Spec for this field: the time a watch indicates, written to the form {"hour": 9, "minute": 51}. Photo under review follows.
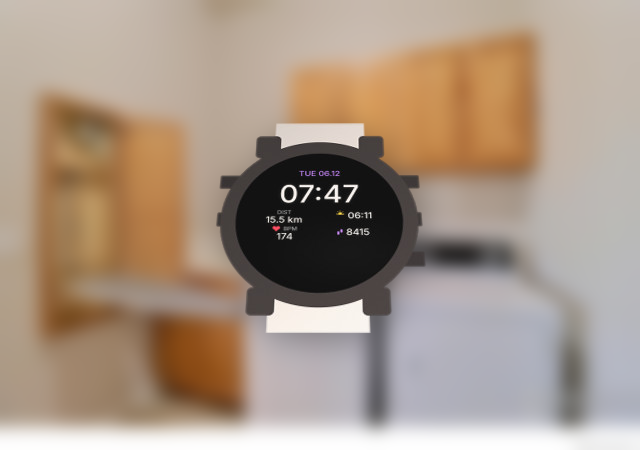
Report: {"hour": 7, "minute": 47}
